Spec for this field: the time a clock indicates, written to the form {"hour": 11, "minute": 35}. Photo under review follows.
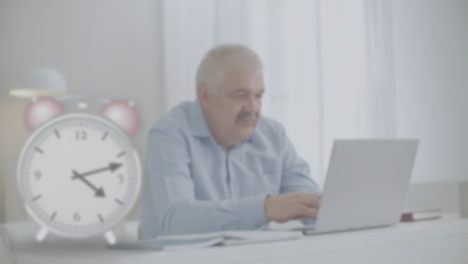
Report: {"hour": 4, "minute": 12}
